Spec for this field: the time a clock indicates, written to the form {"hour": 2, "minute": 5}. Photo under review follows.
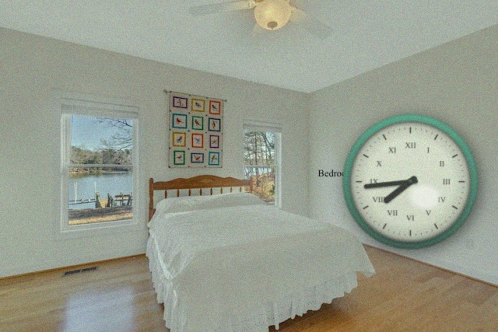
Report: {"hour": 7, "minute": 44}
